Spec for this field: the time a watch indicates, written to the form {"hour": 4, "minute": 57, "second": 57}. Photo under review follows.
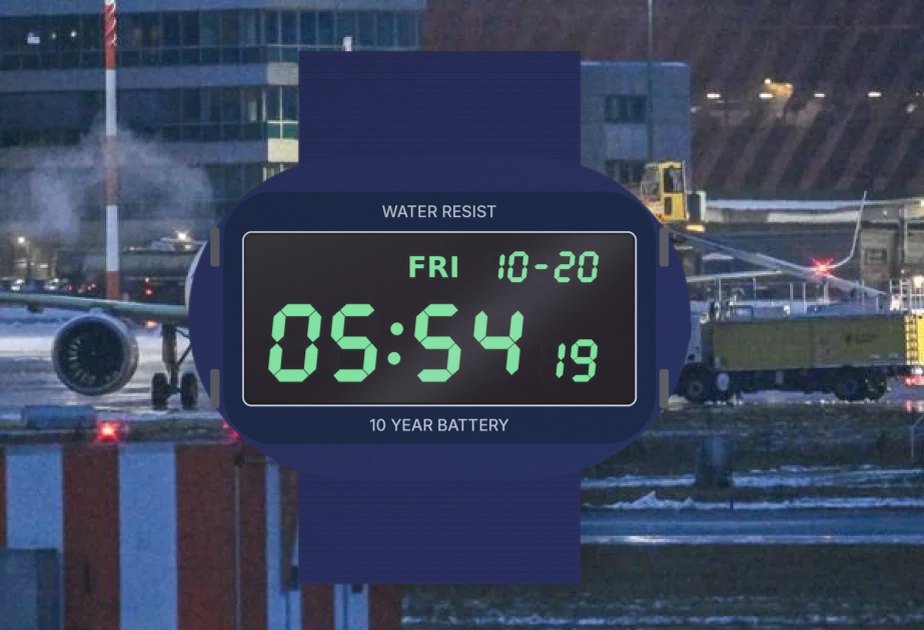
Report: {"hour": 5, "minute": 54, "second": 19}
